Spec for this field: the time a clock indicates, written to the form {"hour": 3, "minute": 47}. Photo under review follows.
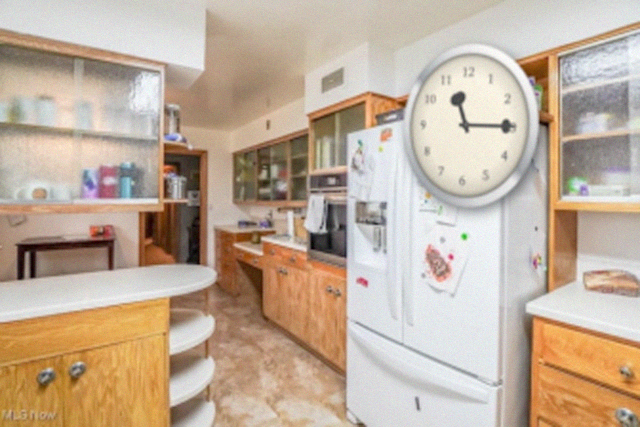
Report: {"hour": 11, "minute": 15}
